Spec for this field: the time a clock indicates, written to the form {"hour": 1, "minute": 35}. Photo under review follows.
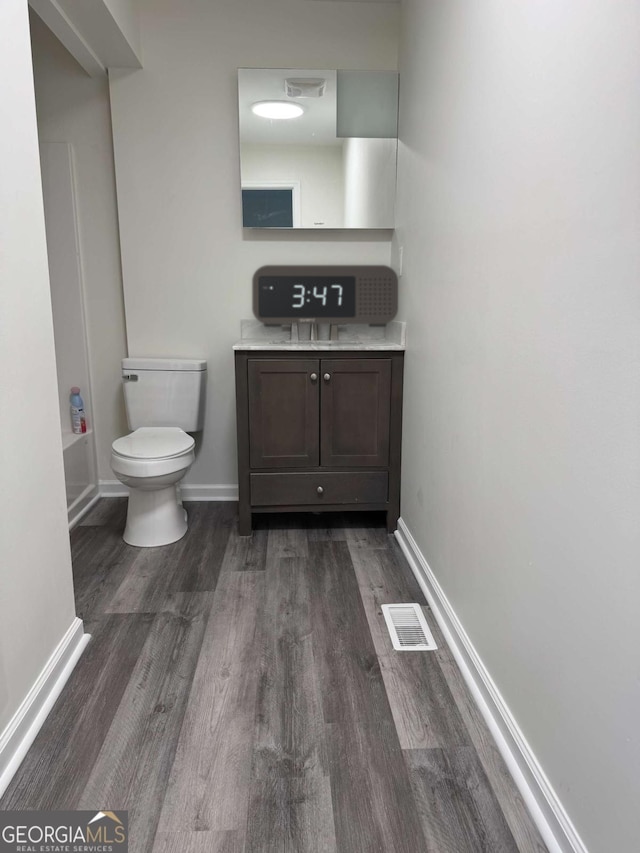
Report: {"hour": 3, "minute": 47}
